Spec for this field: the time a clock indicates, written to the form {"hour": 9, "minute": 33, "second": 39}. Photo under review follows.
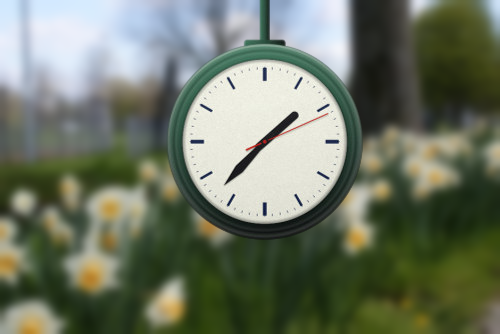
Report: {"hour": 1, "minute": 37, "second": 11}
